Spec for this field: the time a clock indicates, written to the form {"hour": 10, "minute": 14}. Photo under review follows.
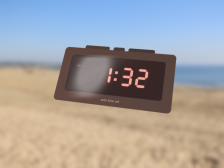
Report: {"hour": 1, "minute": 32}
